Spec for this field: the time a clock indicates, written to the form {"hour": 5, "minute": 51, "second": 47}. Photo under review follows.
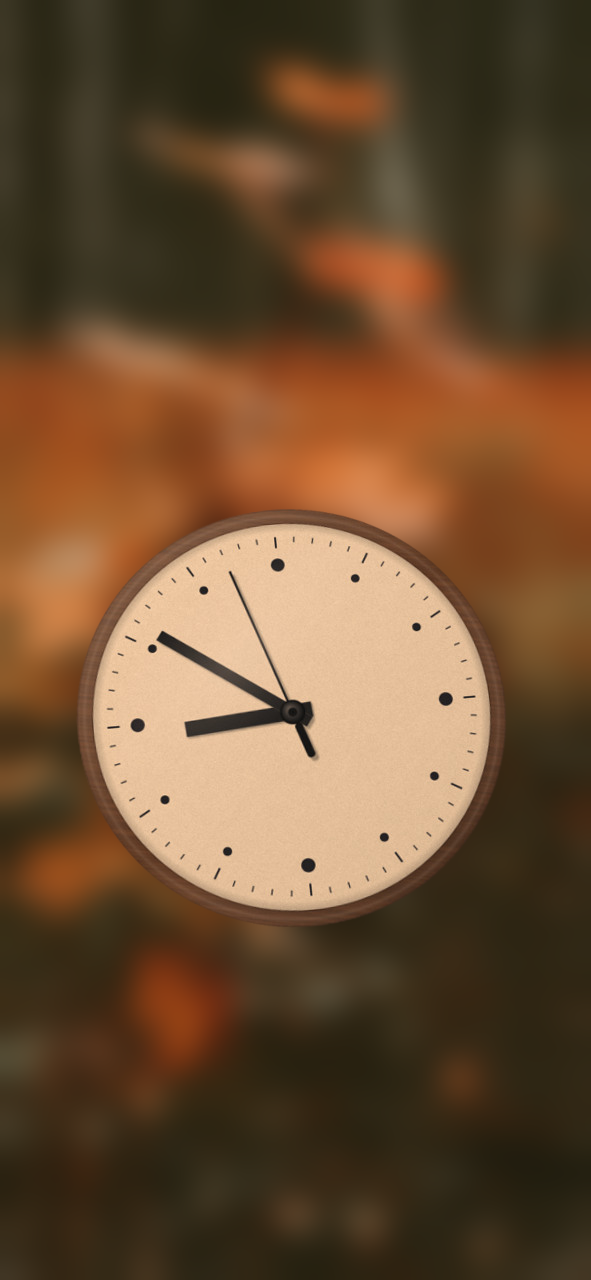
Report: {"hour": 8, "minute": 50, "second": 57}
